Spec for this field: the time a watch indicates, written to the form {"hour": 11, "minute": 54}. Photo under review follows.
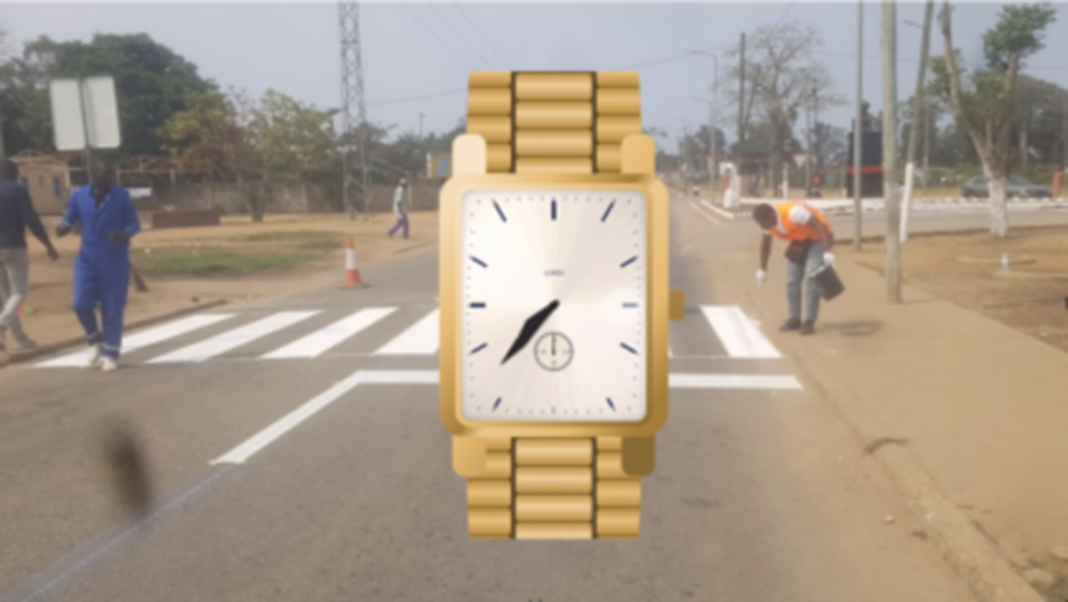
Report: {"hour": 7, "minute": 37}
